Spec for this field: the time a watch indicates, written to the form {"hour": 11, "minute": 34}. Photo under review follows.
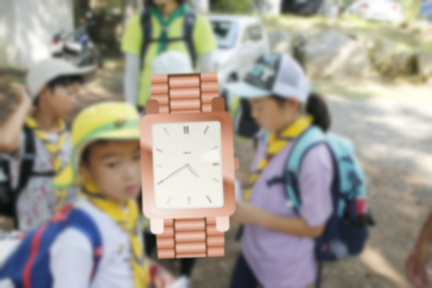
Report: {"hour": 4, "minute": 40}
